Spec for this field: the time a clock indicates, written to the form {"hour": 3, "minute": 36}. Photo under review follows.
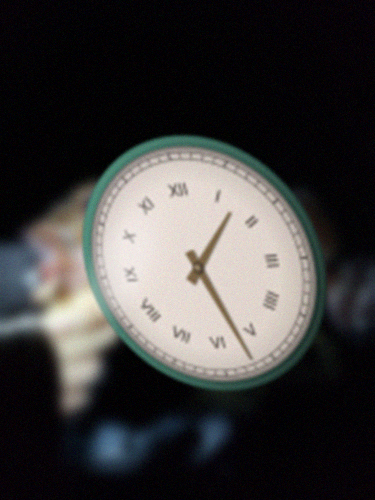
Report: {"hour": 1, "minute": 27}
